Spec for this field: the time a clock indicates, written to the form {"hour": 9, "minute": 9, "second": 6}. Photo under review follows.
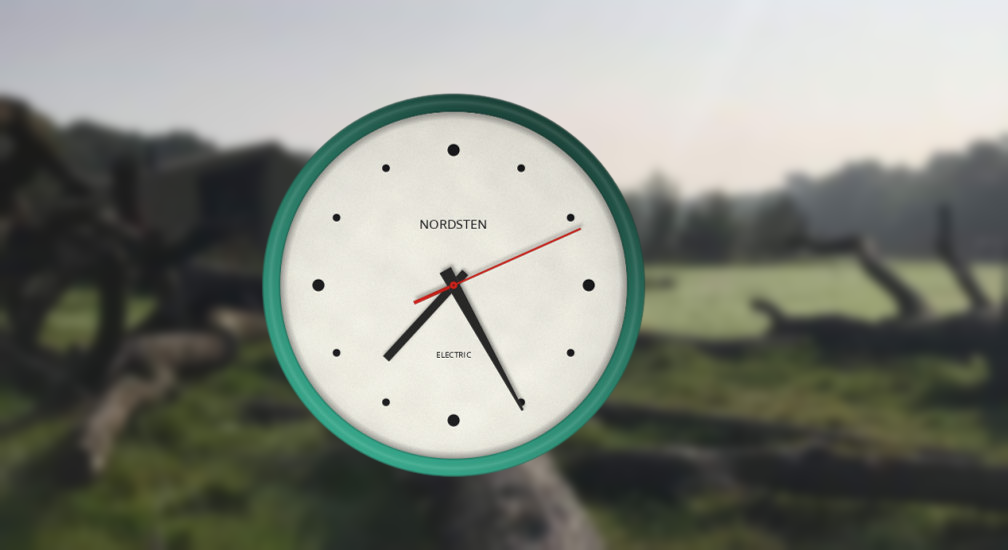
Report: {"hour": 7, "minute": 25, "second": 11}
